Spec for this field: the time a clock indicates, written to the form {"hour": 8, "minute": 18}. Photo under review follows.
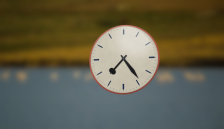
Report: {"hour": 7, "minute": 24}
